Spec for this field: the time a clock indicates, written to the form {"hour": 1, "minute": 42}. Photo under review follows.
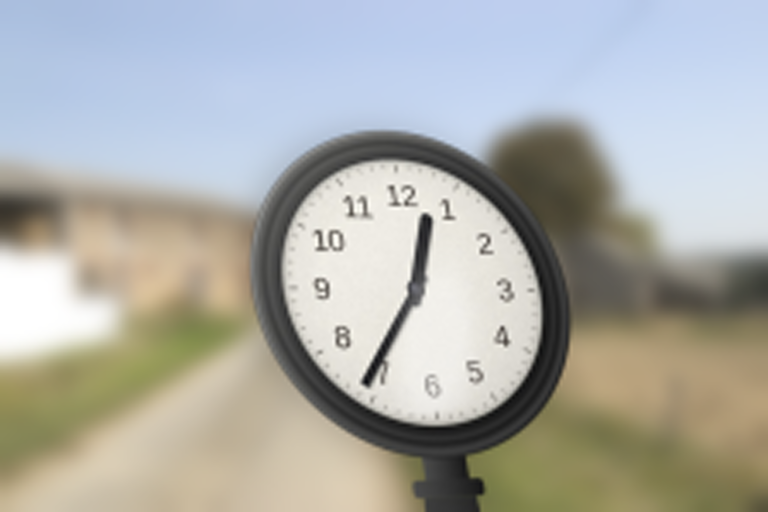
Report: {"hour": 12, "minute": 36}
